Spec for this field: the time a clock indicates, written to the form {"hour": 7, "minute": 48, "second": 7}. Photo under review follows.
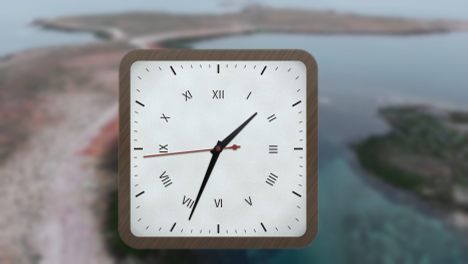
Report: {"hour": 1, "minute": 33, "second": 44}
